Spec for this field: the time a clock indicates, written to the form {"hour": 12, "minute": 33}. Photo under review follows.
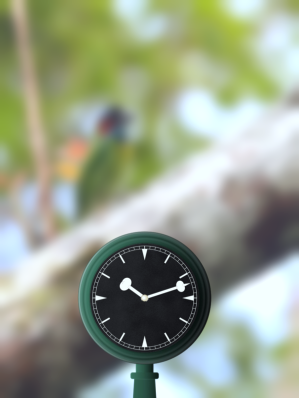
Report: {"hour": 10, "minute": 12}
